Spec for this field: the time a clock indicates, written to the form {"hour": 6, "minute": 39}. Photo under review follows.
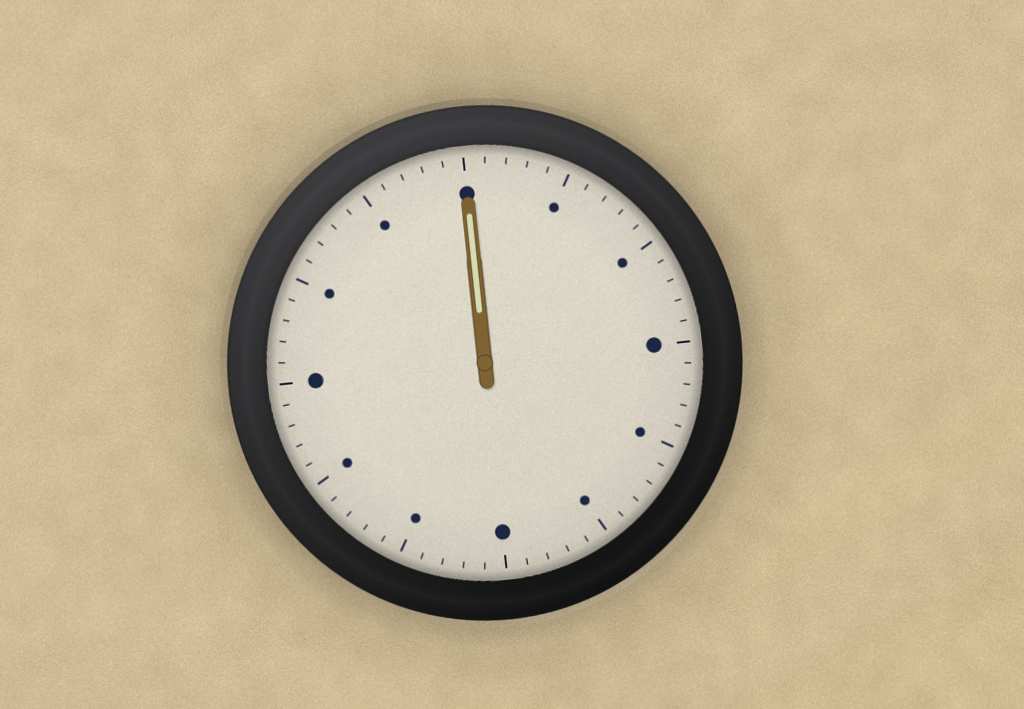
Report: {"hour": 12, "minute": 0}
